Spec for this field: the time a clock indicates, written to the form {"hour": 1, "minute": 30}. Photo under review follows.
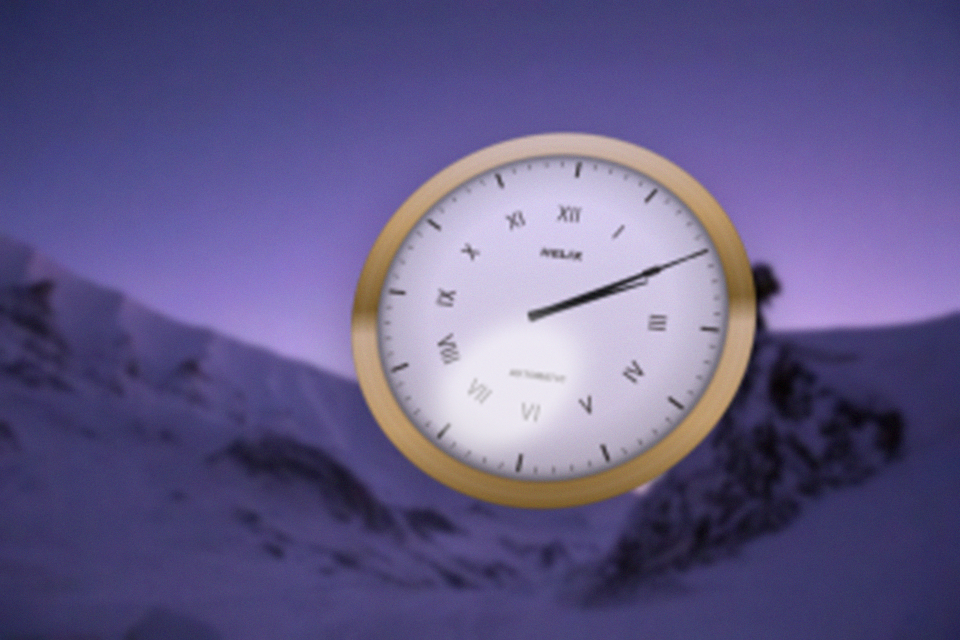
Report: {"hour": 2, "minute": 10}
